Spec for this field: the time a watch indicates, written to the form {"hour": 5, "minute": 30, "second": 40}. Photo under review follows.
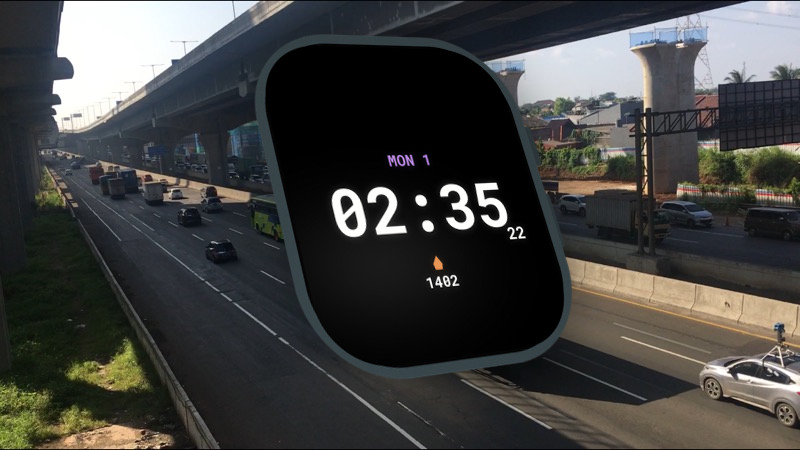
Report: {"hour": 2, "minute": 35, "second": 22}
